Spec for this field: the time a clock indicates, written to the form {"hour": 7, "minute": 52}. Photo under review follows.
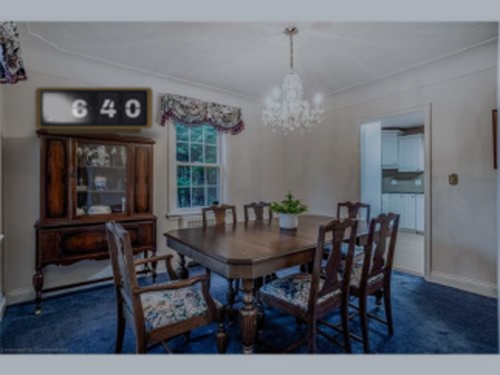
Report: {"hour": 6, "minute": 40}
